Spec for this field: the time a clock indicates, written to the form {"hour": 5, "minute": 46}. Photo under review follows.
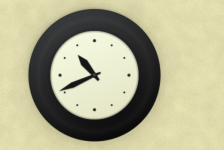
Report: {"hour": 10, "minute": 41}
